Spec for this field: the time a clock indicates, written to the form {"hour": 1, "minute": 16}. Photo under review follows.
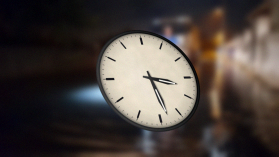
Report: {"hour": 3, "minute": 28}
